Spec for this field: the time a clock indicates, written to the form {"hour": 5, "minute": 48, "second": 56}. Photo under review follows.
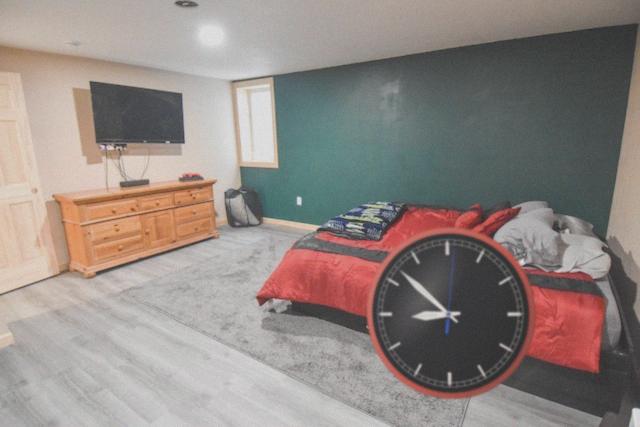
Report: {"hour": 8, "minute": 52, "second": 1}
